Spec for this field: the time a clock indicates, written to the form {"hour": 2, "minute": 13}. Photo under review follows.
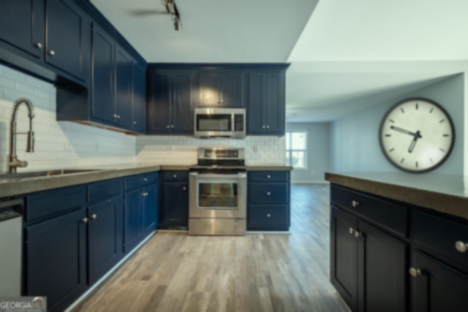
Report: {"hour": 6, "minute": 48}
